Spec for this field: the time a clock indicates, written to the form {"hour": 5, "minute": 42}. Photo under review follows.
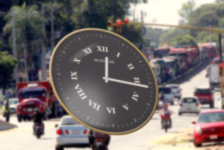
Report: {"hour": 12, "minute": 16}
